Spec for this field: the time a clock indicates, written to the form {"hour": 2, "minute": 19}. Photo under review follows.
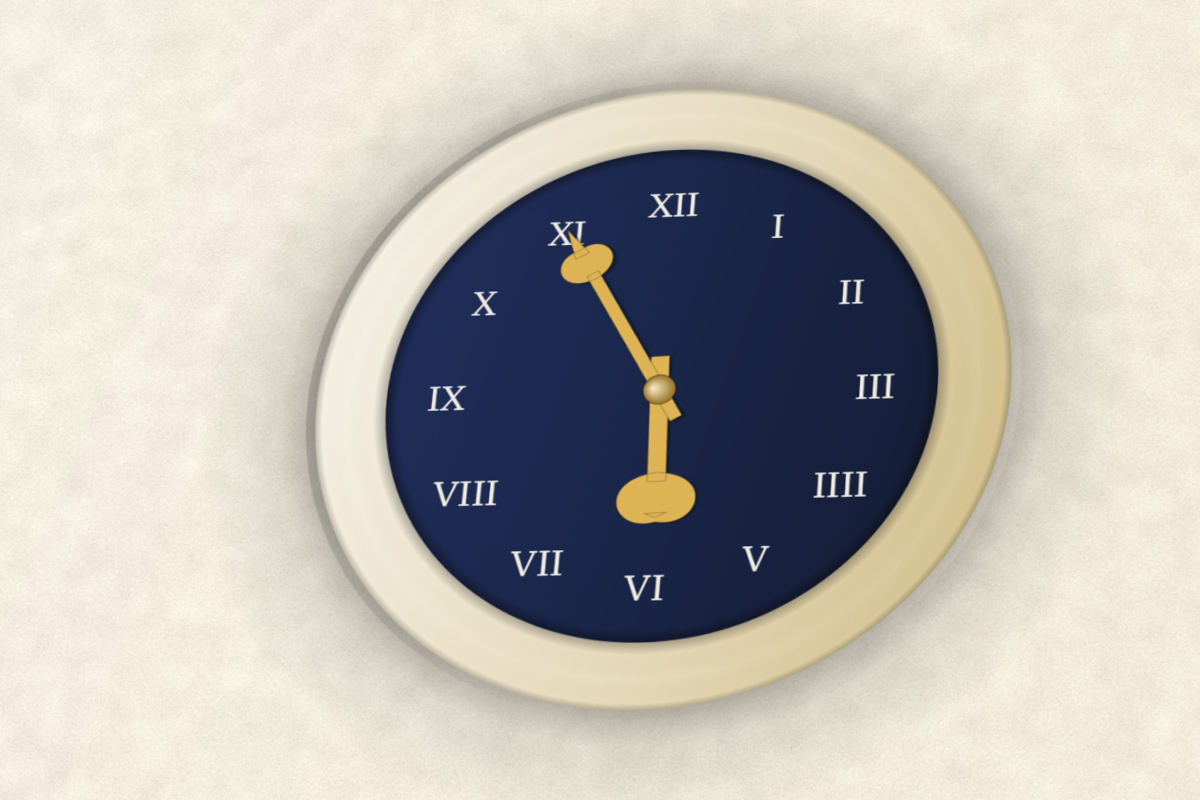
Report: {"hour": 5, "minute": 55}
